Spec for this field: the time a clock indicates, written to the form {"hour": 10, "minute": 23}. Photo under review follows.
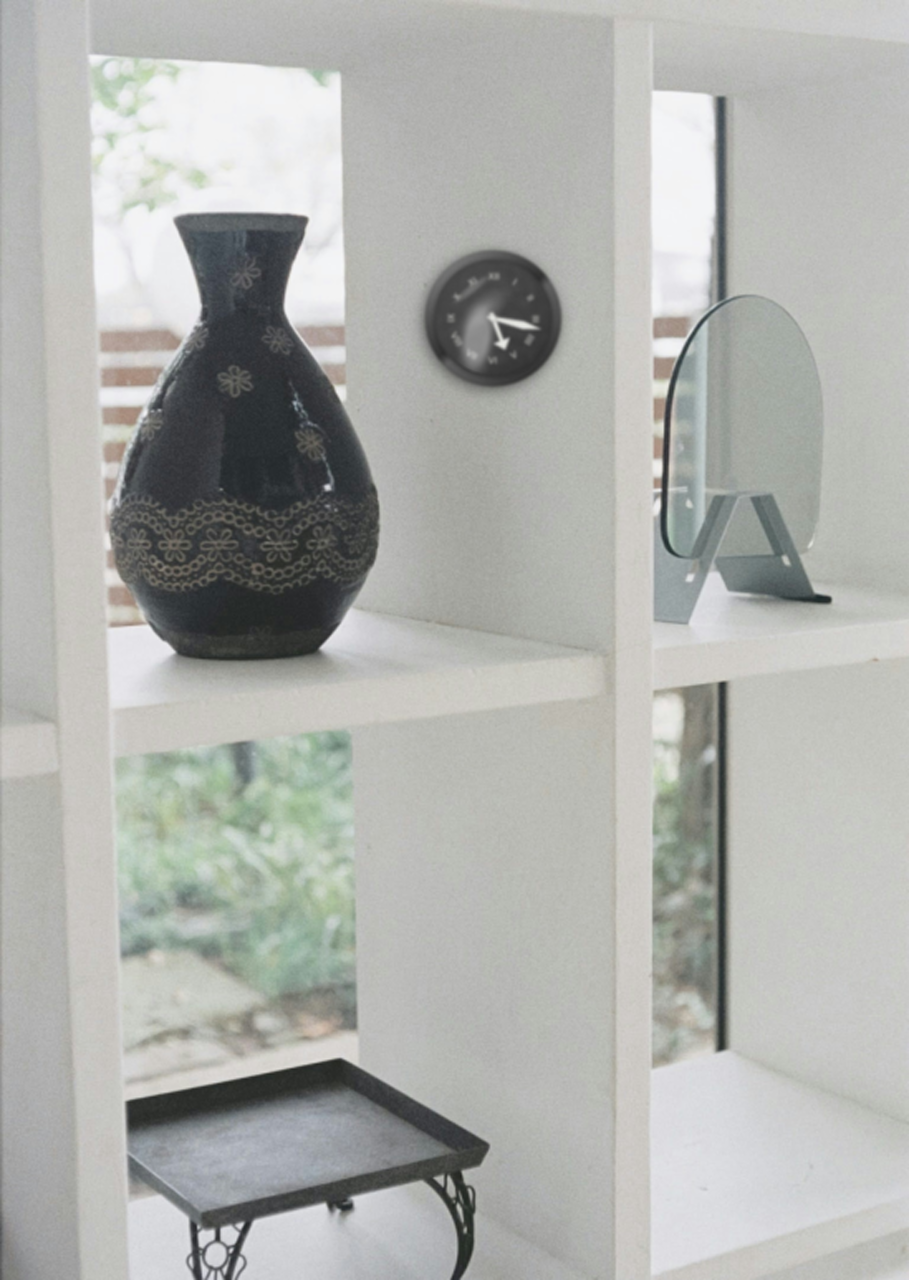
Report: {"hour": 5, "minute": 17}
